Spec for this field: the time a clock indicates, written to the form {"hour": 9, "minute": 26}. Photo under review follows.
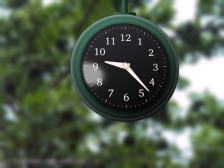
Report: {"hour": 9, "minute": 23}
